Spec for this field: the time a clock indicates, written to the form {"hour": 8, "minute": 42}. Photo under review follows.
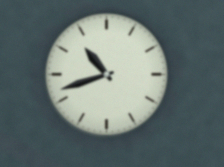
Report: {"hour": 10, "minute": 42}
